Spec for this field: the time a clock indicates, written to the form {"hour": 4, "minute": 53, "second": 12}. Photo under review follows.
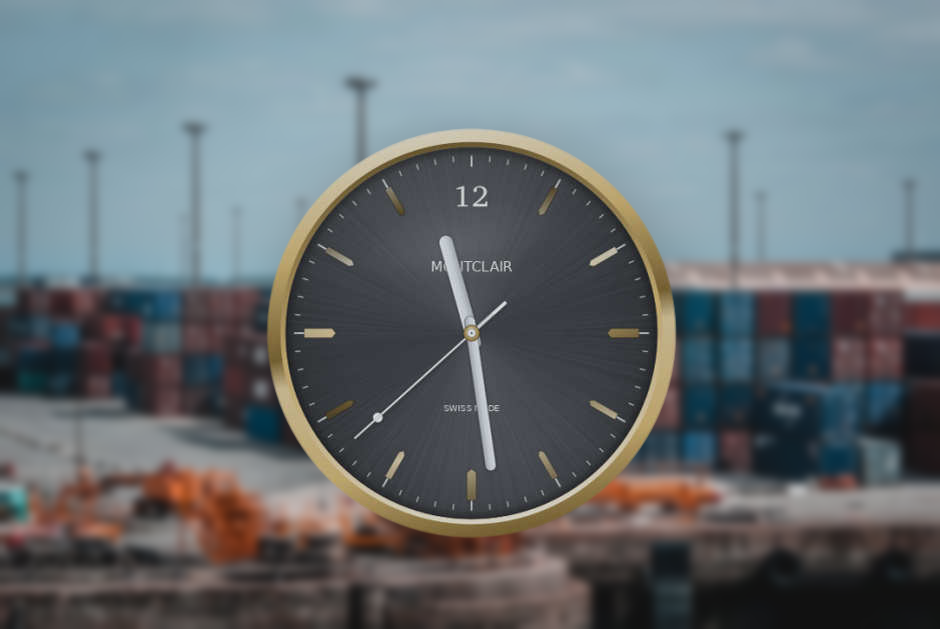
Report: {"hour": 11, "minute": 28, "second": 38}
